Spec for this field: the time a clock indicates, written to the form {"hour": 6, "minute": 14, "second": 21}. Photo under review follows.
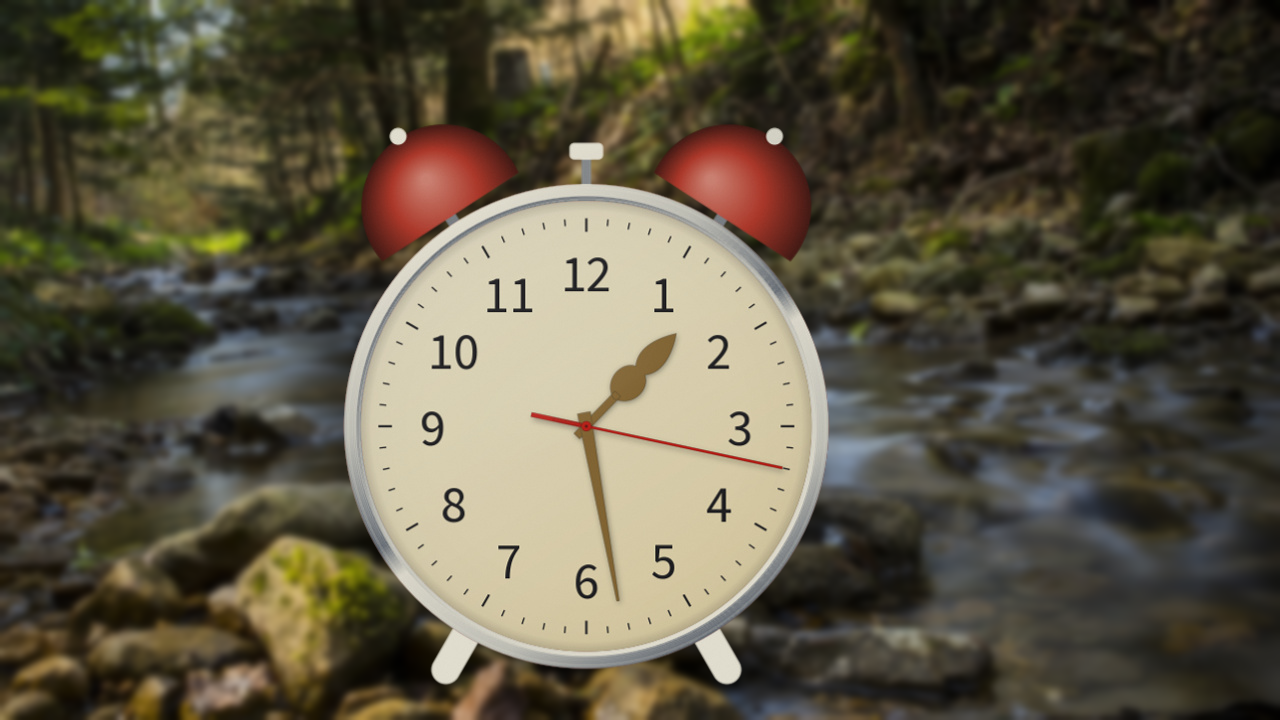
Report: {"hour": 1, "minute": 28, "second": 17}
